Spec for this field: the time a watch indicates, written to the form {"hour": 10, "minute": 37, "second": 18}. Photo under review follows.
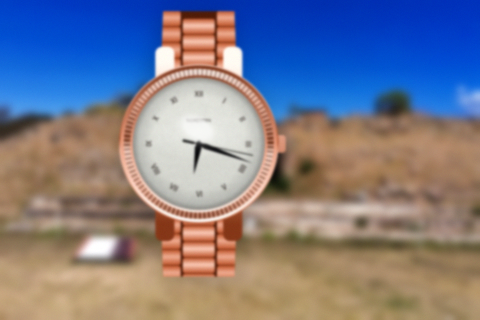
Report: {"hour": 6, "minute": 18, "second": 17}
